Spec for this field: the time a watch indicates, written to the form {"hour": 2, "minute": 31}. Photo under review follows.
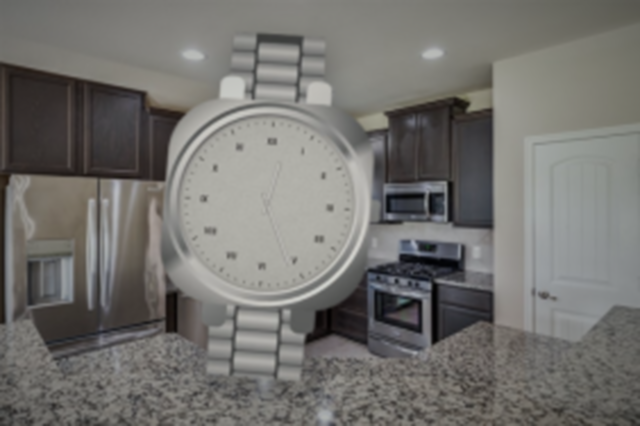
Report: {"hour": 12, "minute": 26}
